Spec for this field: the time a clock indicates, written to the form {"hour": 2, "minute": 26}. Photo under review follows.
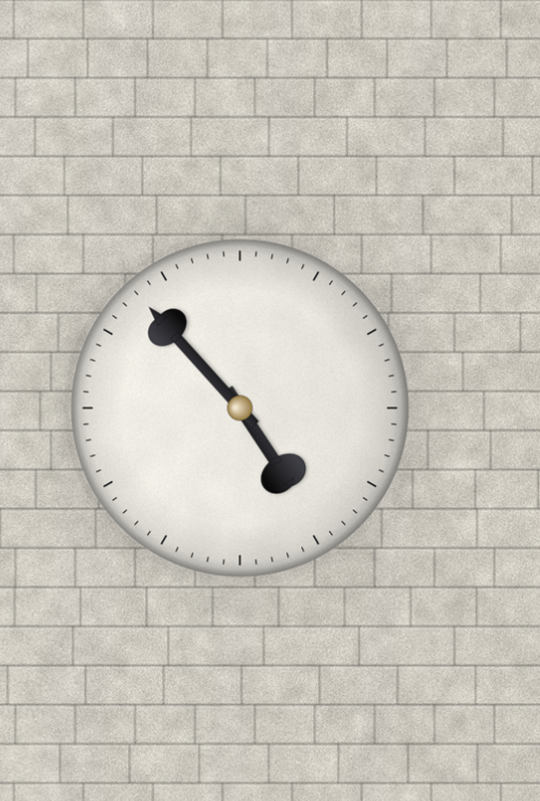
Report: {"hour": 4, "minute": 53}
